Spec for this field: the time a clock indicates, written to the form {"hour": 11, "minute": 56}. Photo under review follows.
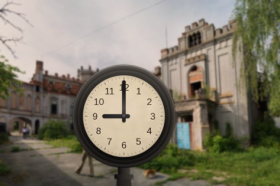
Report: {"hour": 9, "minute": 0}
